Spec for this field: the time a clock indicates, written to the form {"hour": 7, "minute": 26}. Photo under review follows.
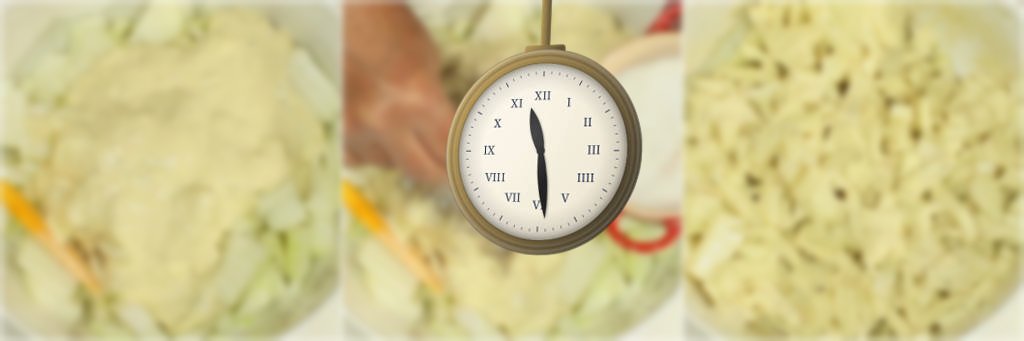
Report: {"hour": 11, "minute": 29}
